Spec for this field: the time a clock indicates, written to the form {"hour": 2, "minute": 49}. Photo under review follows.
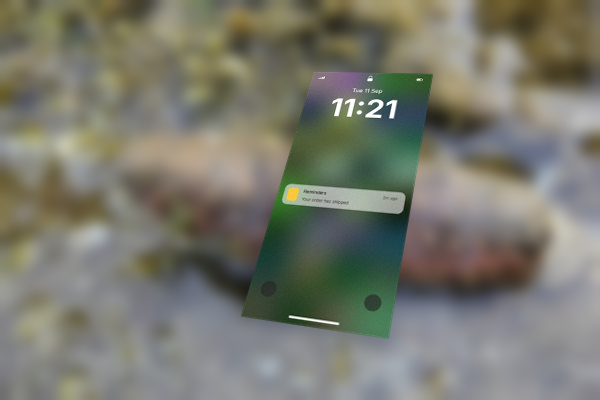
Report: {"hour": 11, "minute": 21}
